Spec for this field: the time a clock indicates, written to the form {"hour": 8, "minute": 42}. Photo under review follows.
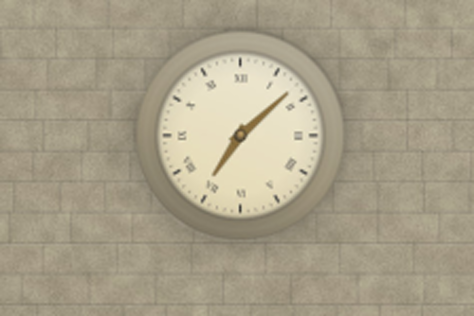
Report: {"hour": 7, "minute": 8}
